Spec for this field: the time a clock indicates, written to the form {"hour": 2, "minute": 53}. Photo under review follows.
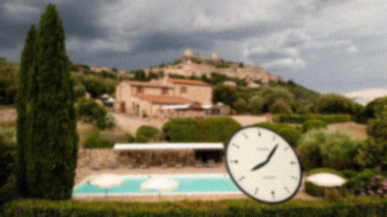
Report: {"hour": 8, "minute": 7}
